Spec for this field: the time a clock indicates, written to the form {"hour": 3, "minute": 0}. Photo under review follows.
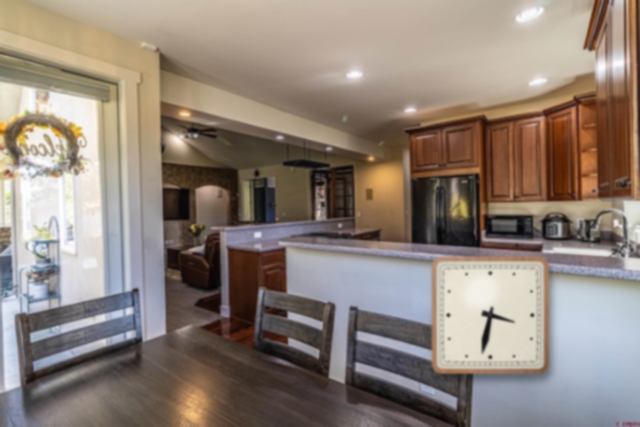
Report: {"hour": 3, "minute": 32}
